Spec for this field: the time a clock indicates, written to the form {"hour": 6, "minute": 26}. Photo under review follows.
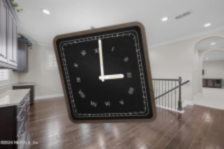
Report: {"hour": 3, "minute": 1}
